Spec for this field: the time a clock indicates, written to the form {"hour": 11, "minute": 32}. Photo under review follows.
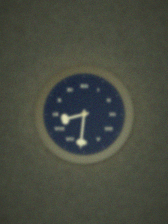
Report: {"hour": 8, "minute": 31}
